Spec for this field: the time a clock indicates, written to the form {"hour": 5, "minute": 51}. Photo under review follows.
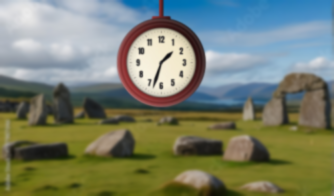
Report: {"hour": 1, "minute": 33}
